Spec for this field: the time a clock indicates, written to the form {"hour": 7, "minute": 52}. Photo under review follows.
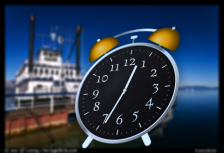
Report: {"hour": 12, "minute": 34}
